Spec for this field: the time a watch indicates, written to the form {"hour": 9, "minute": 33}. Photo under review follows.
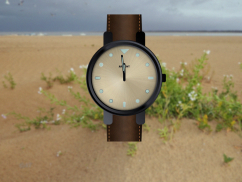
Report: {"hour": 11, "minute": 59}
